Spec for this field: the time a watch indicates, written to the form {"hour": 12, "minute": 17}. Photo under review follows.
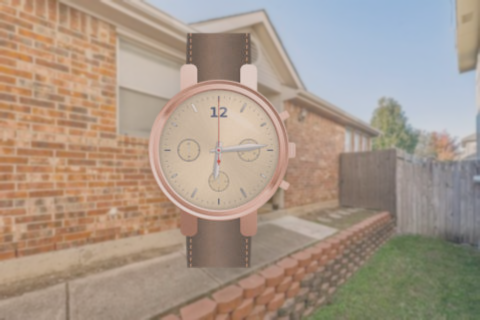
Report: {"hour": 6, "minute": 14}
